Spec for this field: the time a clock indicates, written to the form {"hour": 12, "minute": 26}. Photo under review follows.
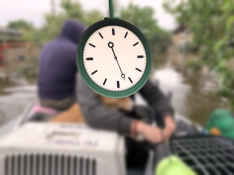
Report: {"hour": 11, "minute": 27}
